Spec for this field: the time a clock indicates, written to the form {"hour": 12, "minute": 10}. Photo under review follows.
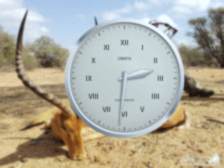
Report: {"hour": 2, "minute": 31}
